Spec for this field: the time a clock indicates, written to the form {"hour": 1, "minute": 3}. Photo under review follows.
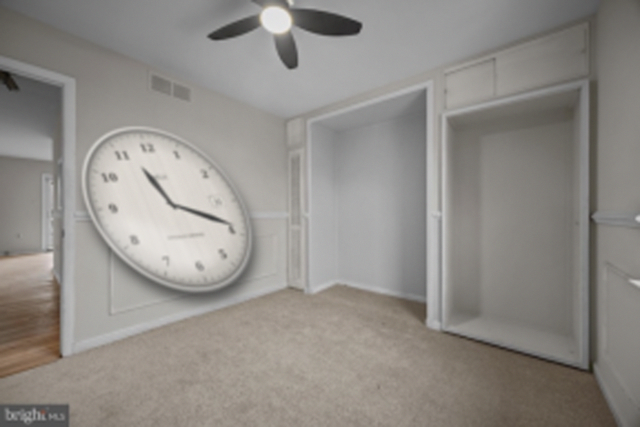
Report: {"hour": 11, "minute": 19}
